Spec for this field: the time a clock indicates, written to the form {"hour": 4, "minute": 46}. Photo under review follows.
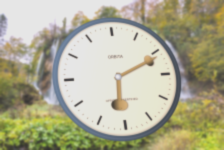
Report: {"hour": 6, "minute": 11}
